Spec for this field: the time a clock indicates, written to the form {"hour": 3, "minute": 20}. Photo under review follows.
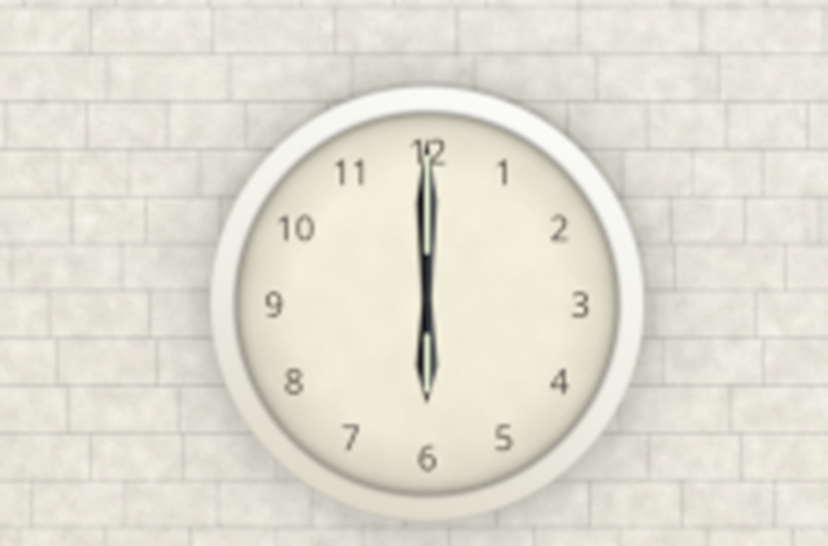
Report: {"hour": 6, "minute": 0}
